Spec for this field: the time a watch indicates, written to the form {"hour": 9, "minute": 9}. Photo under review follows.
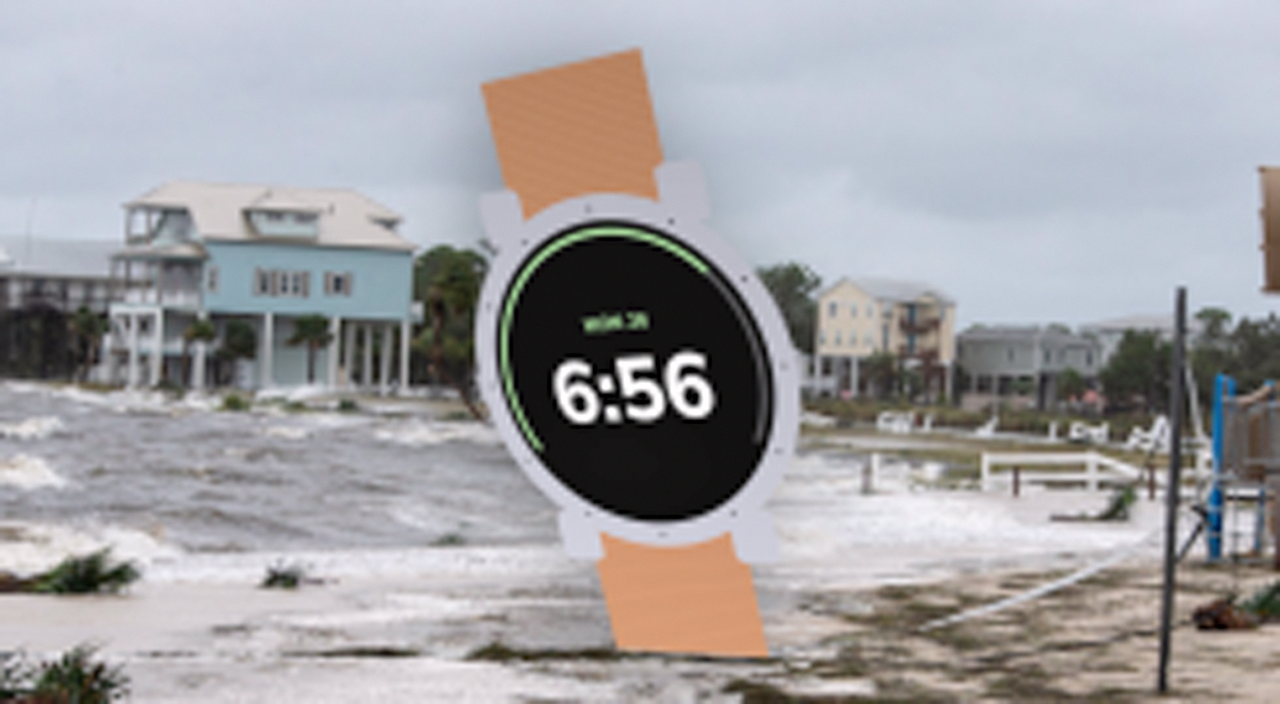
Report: {"hour": 6, "minute": 56}
